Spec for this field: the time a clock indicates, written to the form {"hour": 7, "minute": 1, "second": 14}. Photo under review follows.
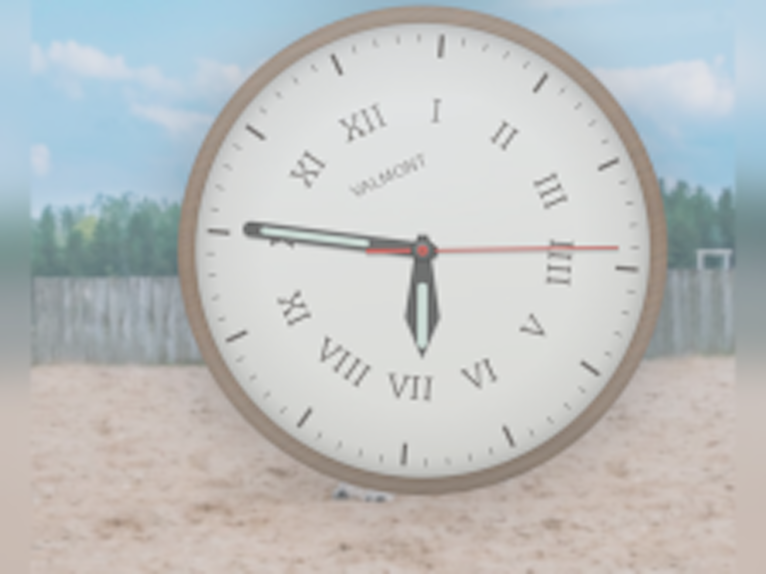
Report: {"hour": 6, "minute": 50, "second": 19}
